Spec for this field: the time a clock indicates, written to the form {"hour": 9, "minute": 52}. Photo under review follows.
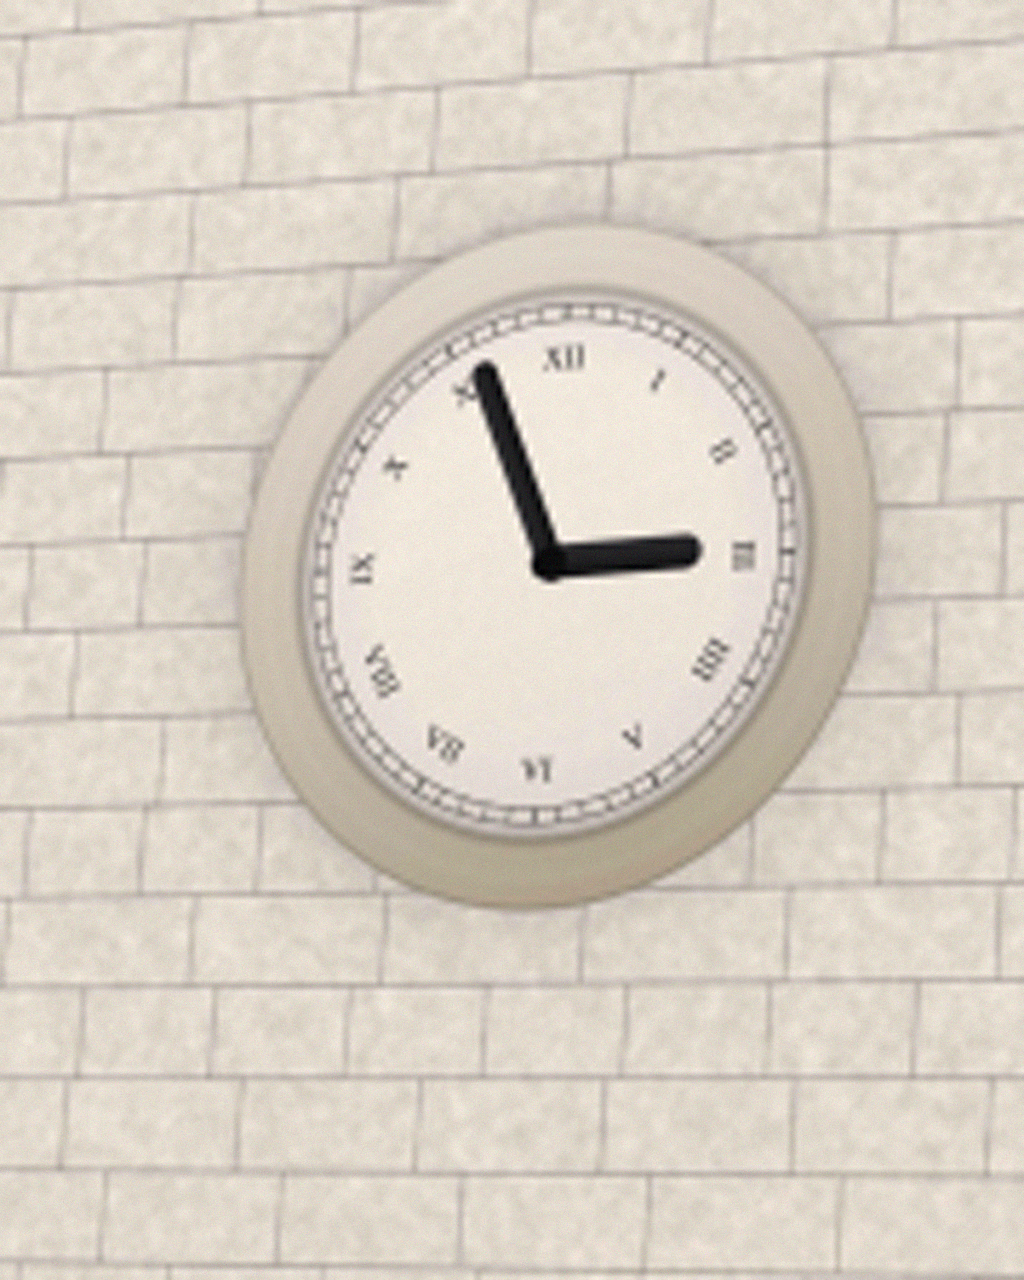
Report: {"hour": 2, "minute": 56}
